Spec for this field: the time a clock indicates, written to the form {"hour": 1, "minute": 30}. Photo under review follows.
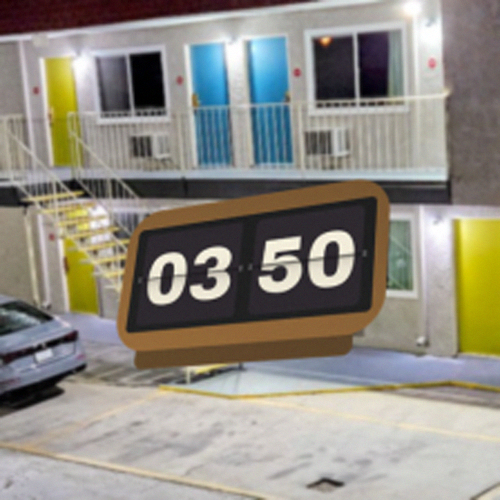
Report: {"hour": 3, "minute": 50}
